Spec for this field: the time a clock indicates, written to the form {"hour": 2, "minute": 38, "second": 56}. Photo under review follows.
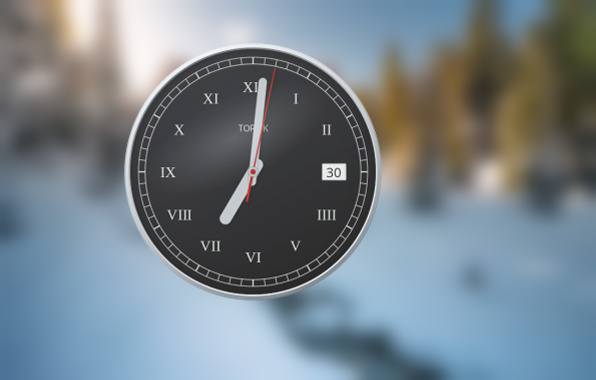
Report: {"hour": 7, "minute": 1, "second": 2}
